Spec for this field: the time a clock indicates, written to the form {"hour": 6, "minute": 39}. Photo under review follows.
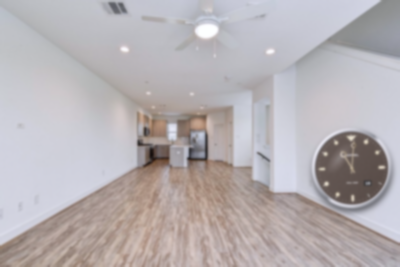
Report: {"hour": 11, "minute": 1}
